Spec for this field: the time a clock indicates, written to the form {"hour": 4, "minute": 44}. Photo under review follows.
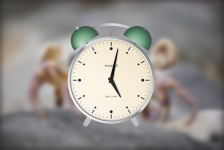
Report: {"hour": 5, "minute": 2}
